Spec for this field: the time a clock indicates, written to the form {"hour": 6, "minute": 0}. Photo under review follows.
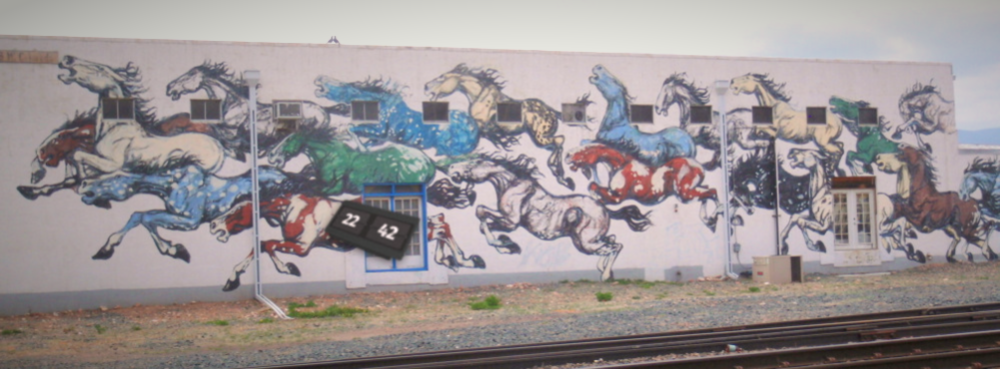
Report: {"hour": 22, "minute": 42}
